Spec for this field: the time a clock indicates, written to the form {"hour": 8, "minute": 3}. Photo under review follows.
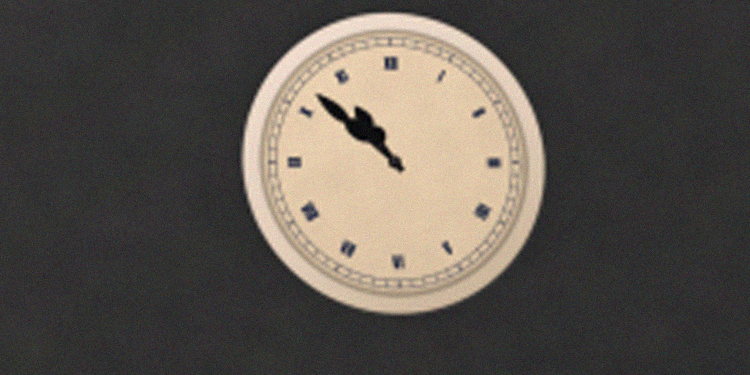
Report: {"hour": 10, "minute": 52}
